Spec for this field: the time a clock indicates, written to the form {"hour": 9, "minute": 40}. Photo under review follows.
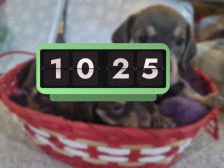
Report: {"hour": 10, "minute": 25}
